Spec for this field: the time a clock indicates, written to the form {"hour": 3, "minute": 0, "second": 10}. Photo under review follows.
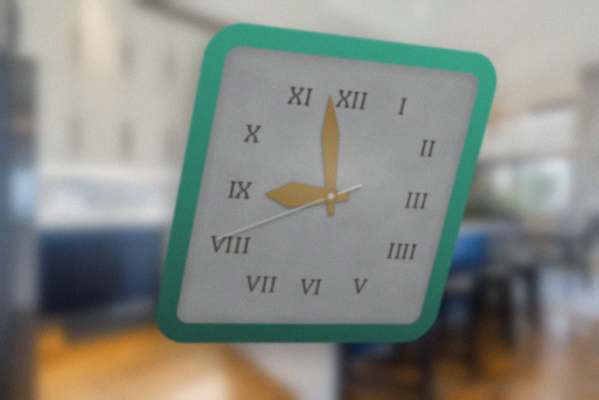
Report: {"hour": 8, "minute": 57, "second": 41}
